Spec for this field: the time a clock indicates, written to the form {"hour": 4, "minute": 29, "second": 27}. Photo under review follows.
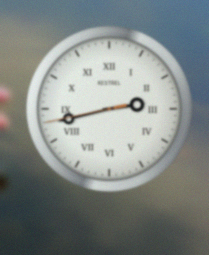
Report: {"hour": 2, "minute": 42, "second": 43}
